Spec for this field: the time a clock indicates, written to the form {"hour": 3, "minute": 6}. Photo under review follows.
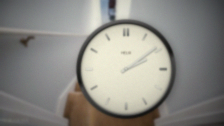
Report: {"hour": 2, "minute": 9}
